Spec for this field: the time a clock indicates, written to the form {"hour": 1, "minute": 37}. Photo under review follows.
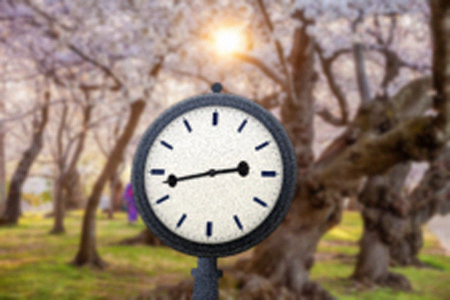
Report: {"hour": 2, "minute": 43}
